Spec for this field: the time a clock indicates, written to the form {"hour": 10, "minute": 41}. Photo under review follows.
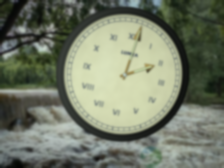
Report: {"hour": 2, "minute": 1}
